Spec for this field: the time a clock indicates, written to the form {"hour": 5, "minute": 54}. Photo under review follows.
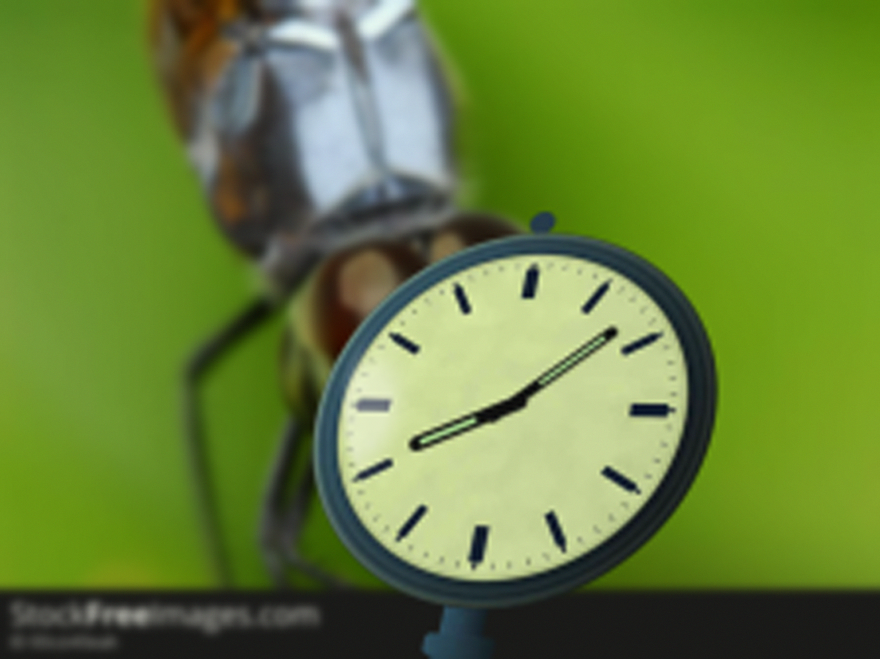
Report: {"hour": 8, "minute": 8}
